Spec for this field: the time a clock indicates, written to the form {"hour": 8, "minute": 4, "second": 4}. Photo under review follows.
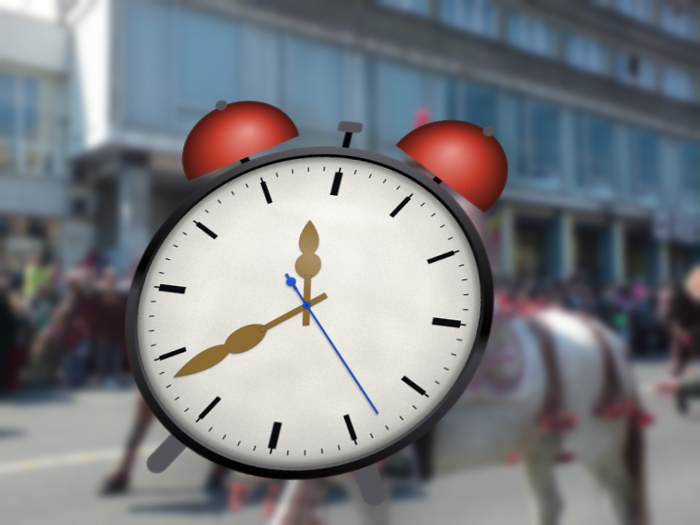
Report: {"hour": 11, "minute": 38, "second": 23}
